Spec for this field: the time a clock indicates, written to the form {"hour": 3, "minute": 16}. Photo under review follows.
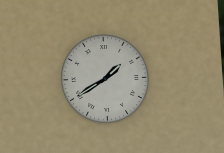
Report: {"hour": 1, "minute": 40}
